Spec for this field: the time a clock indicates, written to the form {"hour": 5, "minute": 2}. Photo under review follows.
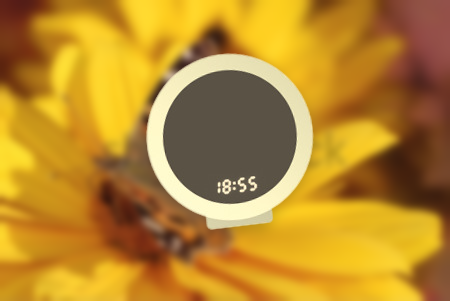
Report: {"hour": 18, "minute": 55}
